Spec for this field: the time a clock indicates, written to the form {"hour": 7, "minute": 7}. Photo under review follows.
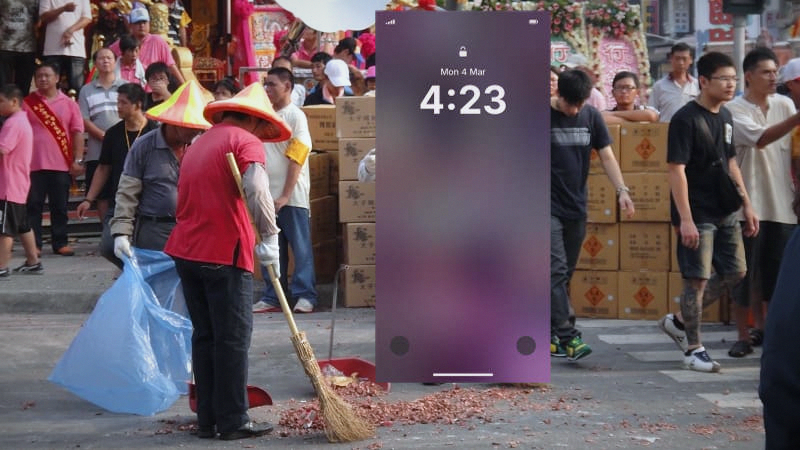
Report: {"hour": 4, "minute": 23}
